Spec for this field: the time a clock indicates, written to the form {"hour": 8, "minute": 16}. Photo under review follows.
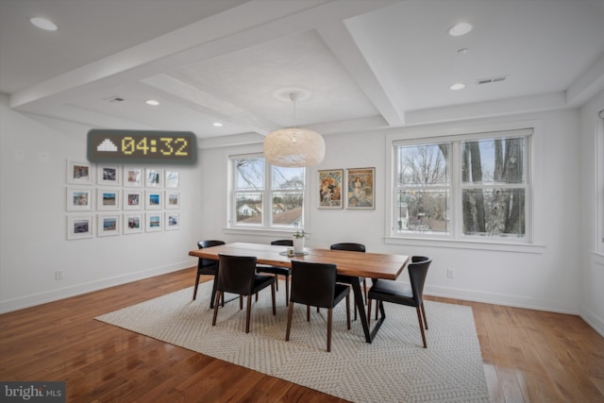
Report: {"hour": 4, "minute": 32}
